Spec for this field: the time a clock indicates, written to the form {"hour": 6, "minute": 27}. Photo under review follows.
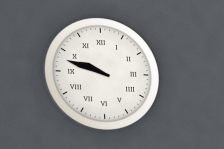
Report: {"hour": 9, "minute": 48}
